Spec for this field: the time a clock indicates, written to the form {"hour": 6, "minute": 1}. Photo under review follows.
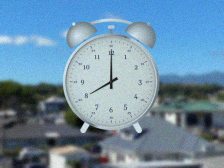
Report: {"hour": 8, "minute": 0}
